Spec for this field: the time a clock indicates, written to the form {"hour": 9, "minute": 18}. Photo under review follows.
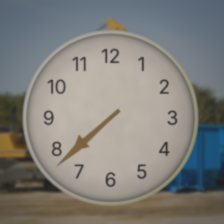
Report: {"hour": 7, "minute": 38}
